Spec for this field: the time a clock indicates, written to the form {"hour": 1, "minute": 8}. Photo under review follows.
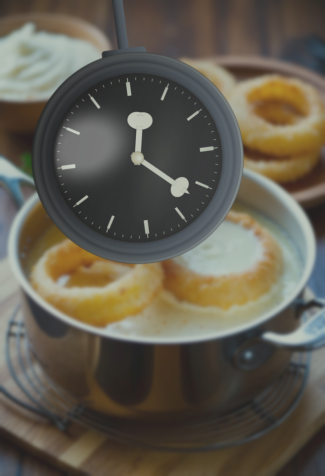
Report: {"hour": 12, "minute": 22}
